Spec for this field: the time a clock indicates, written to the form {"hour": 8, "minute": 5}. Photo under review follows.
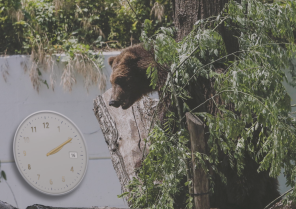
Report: {"hour": 2, "minute": 10}
